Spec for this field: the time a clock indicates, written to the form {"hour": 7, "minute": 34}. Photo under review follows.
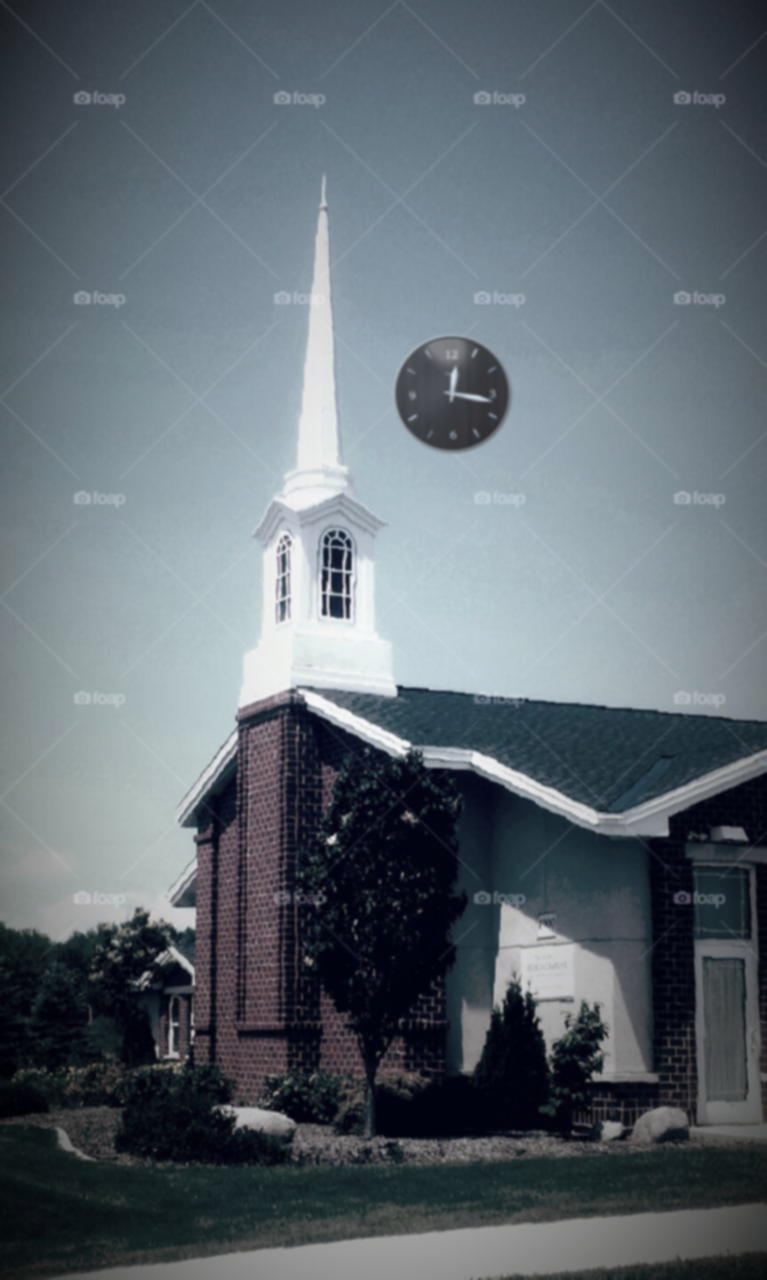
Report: {"hour": 12, "minute": 17}
